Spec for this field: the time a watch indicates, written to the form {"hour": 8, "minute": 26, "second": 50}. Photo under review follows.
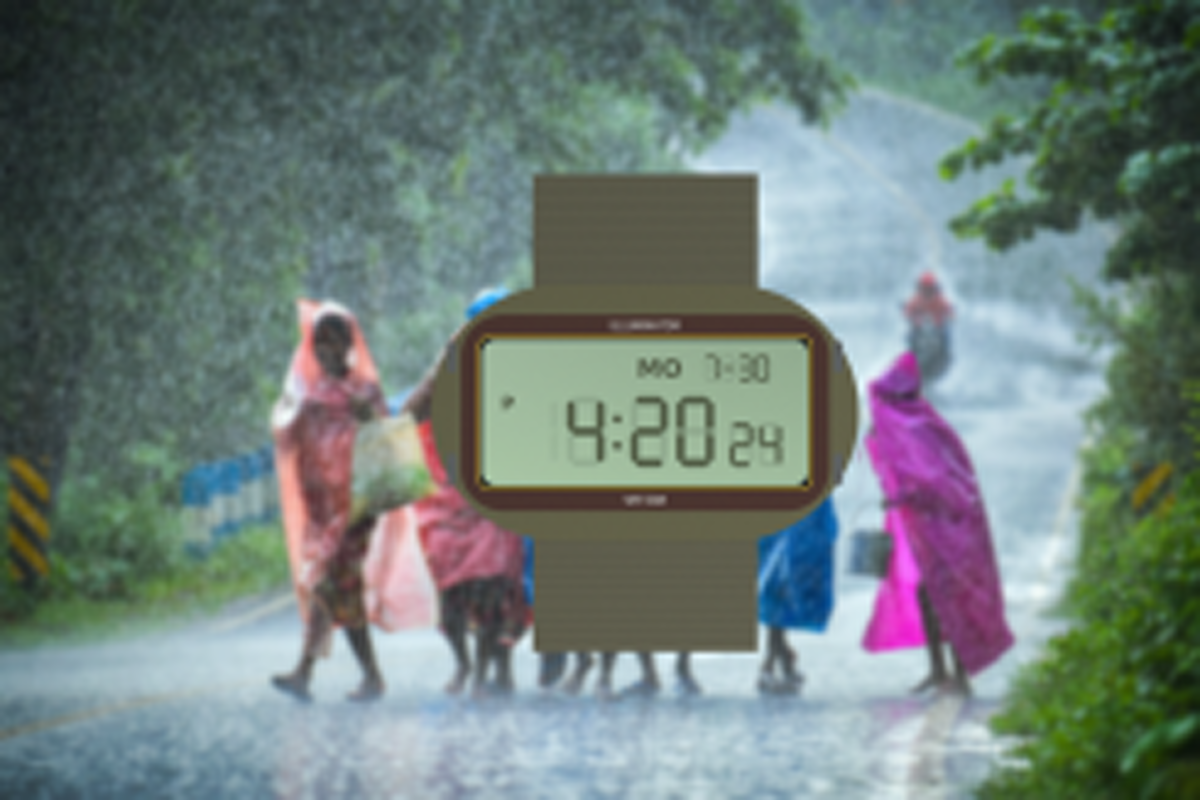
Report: {"hour": 4, "minute": 20, "second": 24}
